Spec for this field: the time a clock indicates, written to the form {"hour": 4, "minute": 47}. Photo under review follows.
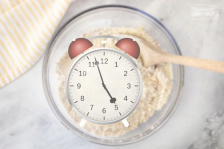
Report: {"hour": 4, "minute": 57}
